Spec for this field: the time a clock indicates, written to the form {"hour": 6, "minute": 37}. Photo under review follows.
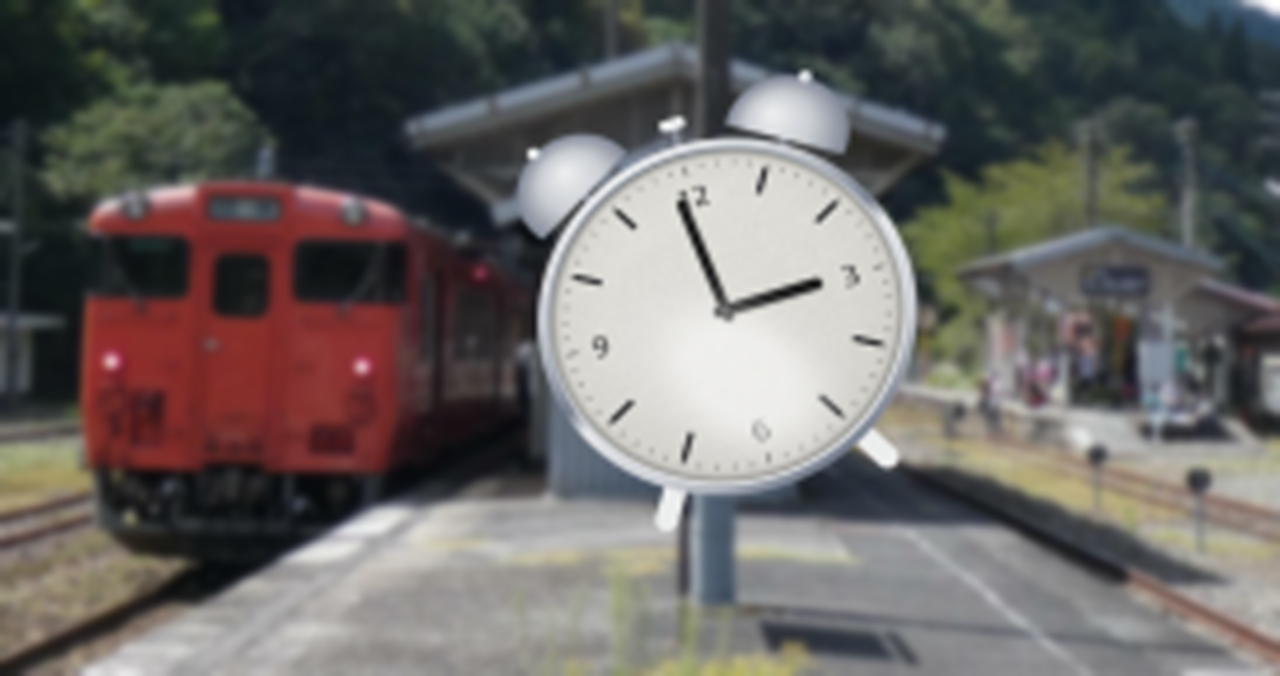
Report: {"hour": 2, "minute": 59}
